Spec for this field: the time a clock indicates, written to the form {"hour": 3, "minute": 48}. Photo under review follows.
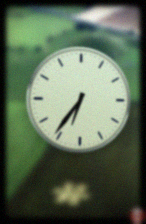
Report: {"hour": 6, "minute": 36}
